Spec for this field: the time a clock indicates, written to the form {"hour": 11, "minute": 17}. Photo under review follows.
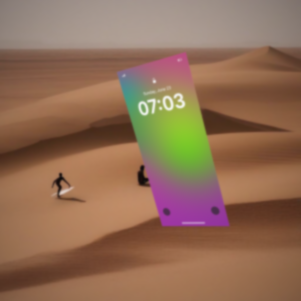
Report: {"hour": 7, "minute": 3}
